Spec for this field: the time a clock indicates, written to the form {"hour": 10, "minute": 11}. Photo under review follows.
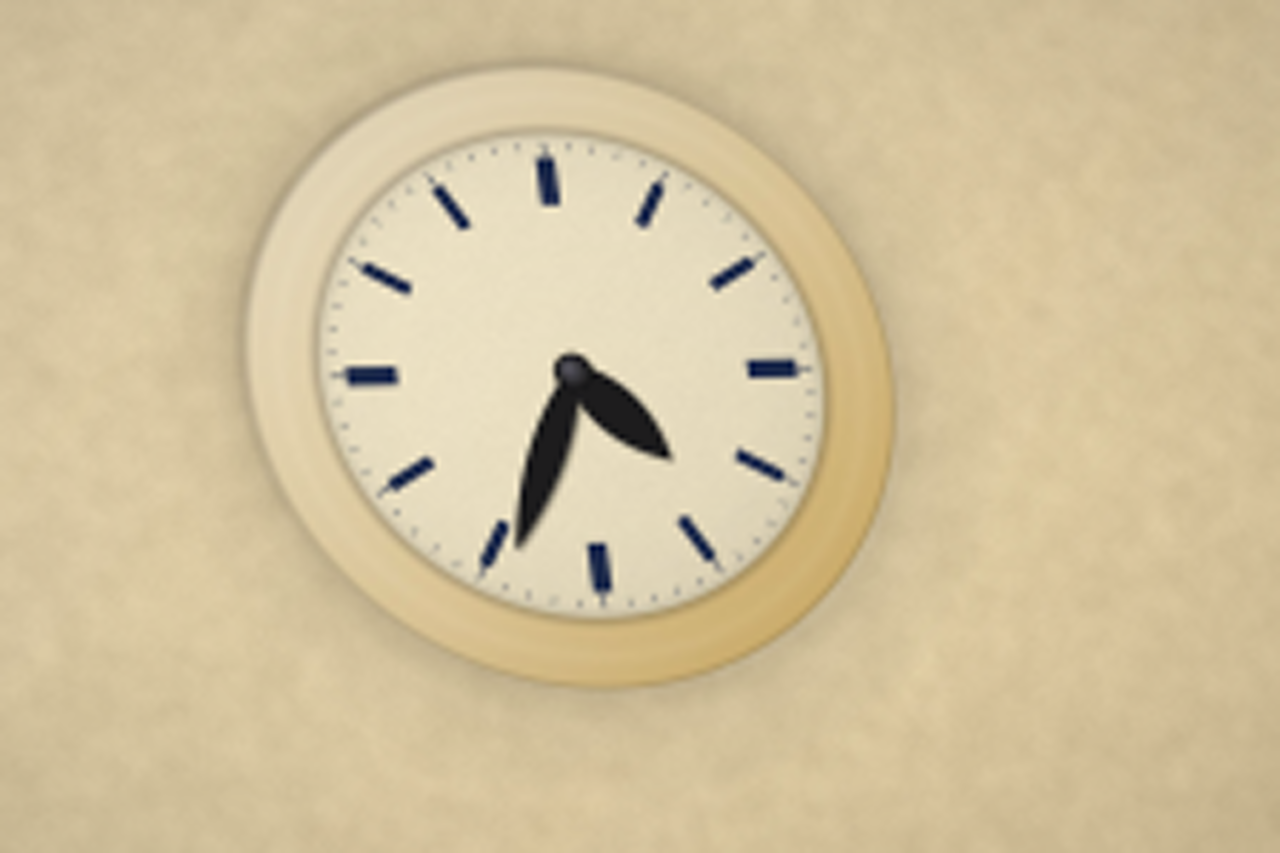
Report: {"hour": 4, "minute": 34}
